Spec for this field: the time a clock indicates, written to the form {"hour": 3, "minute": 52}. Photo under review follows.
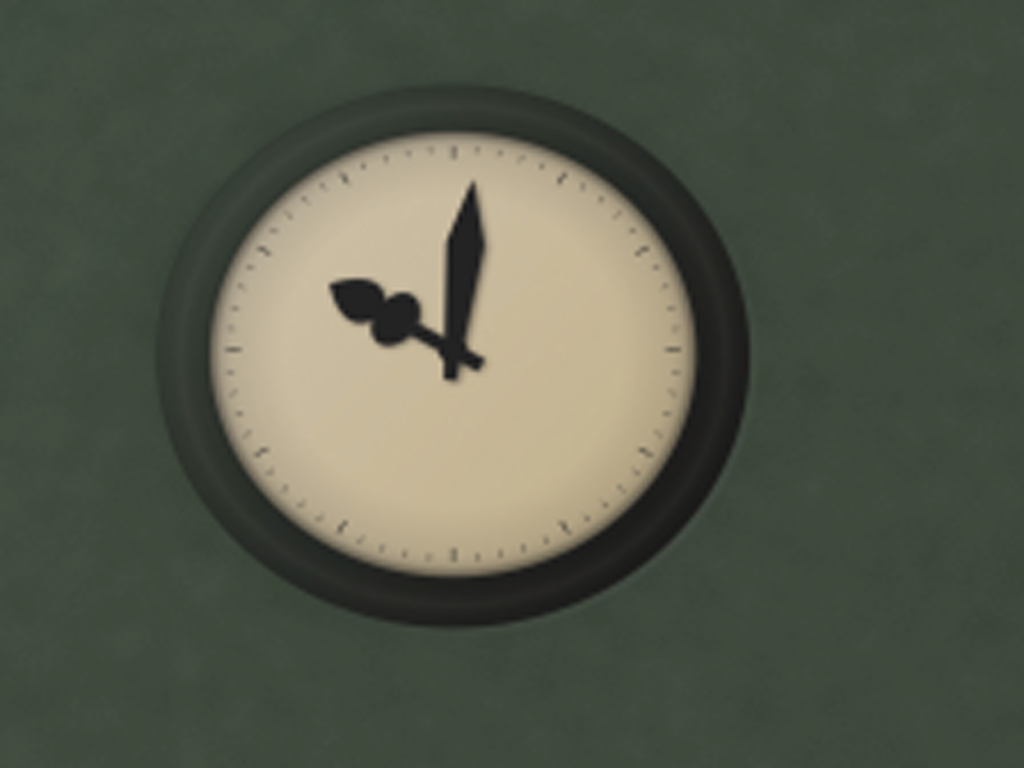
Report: {"hour": 10, "minute": 1}
